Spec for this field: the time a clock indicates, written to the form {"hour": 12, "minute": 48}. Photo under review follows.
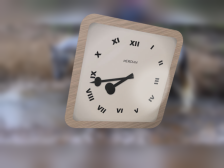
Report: {"hour": 7, "minute": 43}
